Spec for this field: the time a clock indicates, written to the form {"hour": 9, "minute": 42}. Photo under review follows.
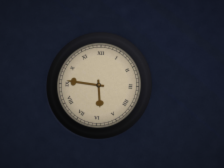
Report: {"hour": 5, "minute": 46}
